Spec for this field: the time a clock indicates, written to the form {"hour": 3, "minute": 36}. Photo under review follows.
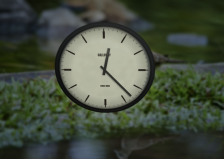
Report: {"hour": 12, "minute": 23}
